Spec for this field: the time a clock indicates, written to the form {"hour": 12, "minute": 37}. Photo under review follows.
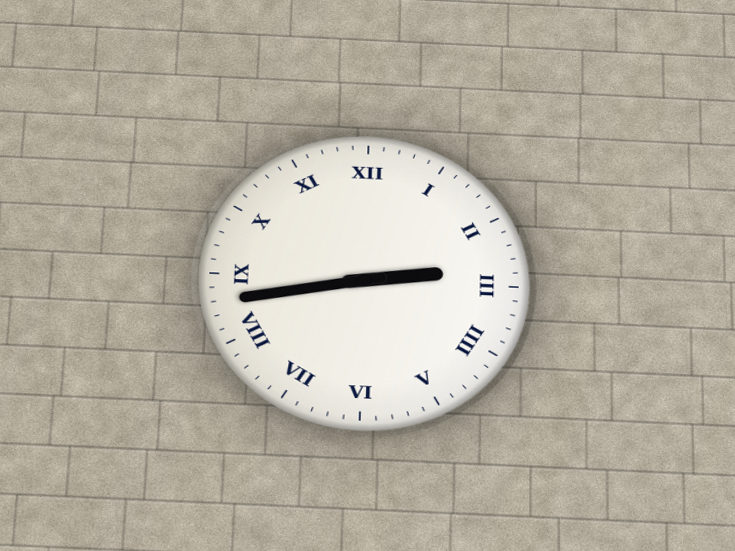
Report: {"hour": 2, "minute": 43}
